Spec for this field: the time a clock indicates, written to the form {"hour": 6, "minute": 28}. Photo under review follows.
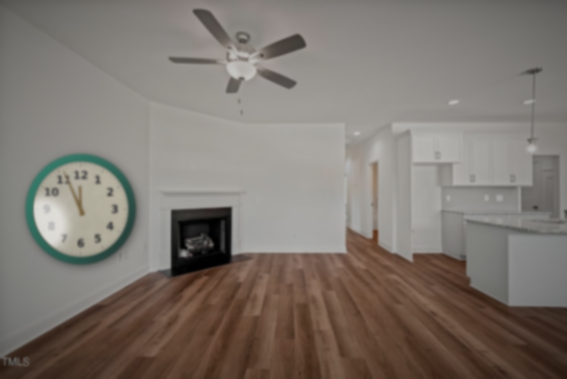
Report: {"hour": 11, "minute": 56}
